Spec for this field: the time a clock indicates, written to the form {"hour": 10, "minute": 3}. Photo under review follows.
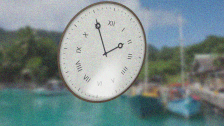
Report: {"hour": 1, "minute": 55}
